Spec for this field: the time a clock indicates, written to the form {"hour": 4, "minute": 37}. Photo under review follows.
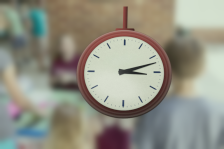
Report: {"hour": 3, "minute": 12}
